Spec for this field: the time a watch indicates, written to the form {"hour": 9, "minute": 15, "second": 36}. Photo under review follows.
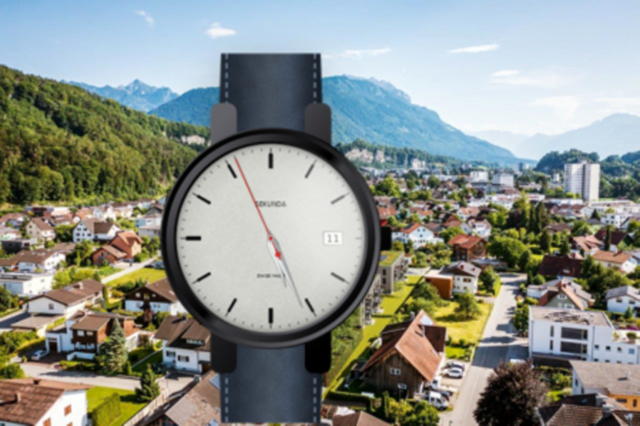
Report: {"hour": 5, "minute": 25, "second": 56}
